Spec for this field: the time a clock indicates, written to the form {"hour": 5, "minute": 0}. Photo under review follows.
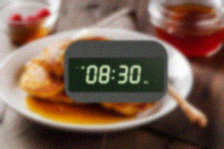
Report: {"hour": 8, "minute": 30}
